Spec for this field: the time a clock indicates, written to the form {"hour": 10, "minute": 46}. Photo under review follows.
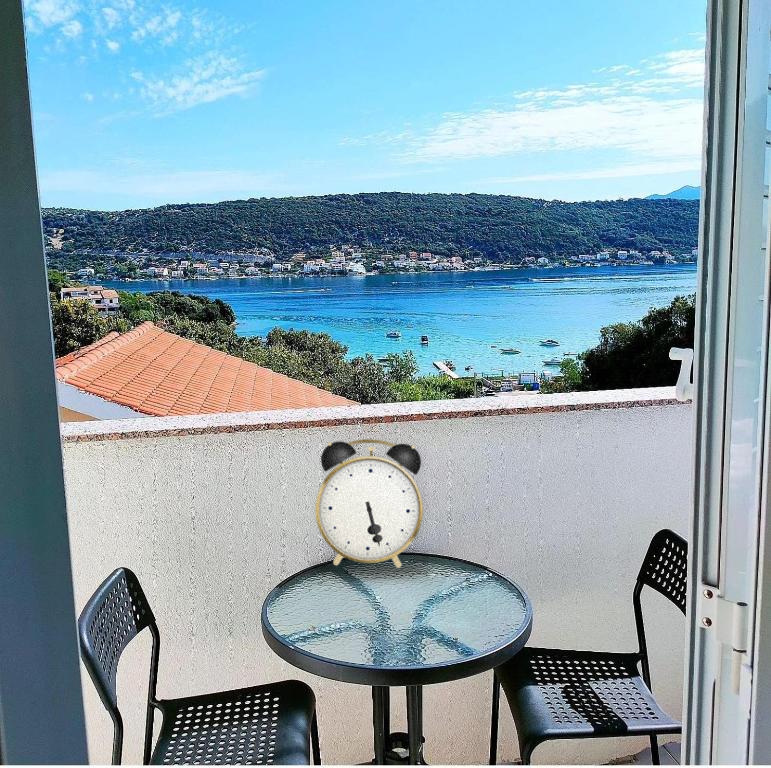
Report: {"hour": 5, "minute": 27}
